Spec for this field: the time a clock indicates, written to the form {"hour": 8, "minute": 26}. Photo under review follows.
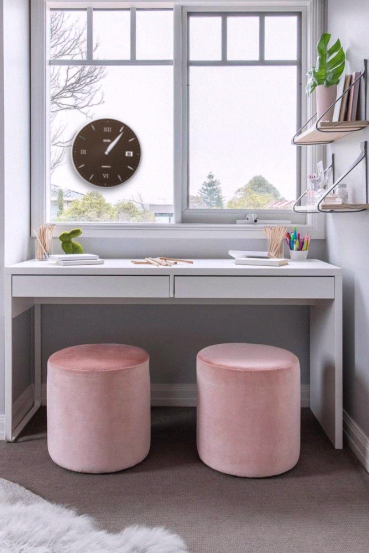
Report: {"hour": 1, "minute": 6}
